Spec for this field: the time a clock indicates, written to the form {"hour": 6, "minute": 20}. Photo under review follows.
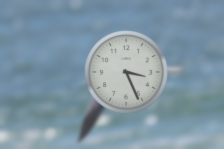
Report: {"hour": 3, "minute": 26}
